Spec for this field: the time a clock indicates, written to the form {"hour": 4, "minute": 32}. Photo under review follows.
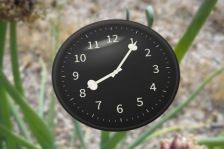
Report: {"hour": 8, "minute": 6}
